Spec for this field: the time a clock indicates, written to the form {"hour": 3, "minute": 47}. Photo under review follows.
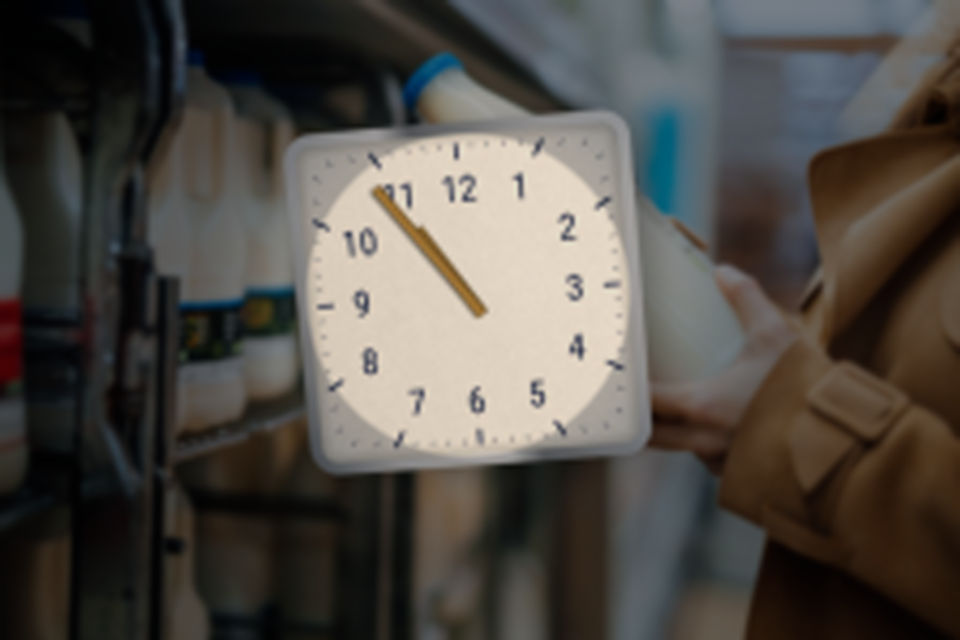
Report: {"hour": 10, "minute": 54}
